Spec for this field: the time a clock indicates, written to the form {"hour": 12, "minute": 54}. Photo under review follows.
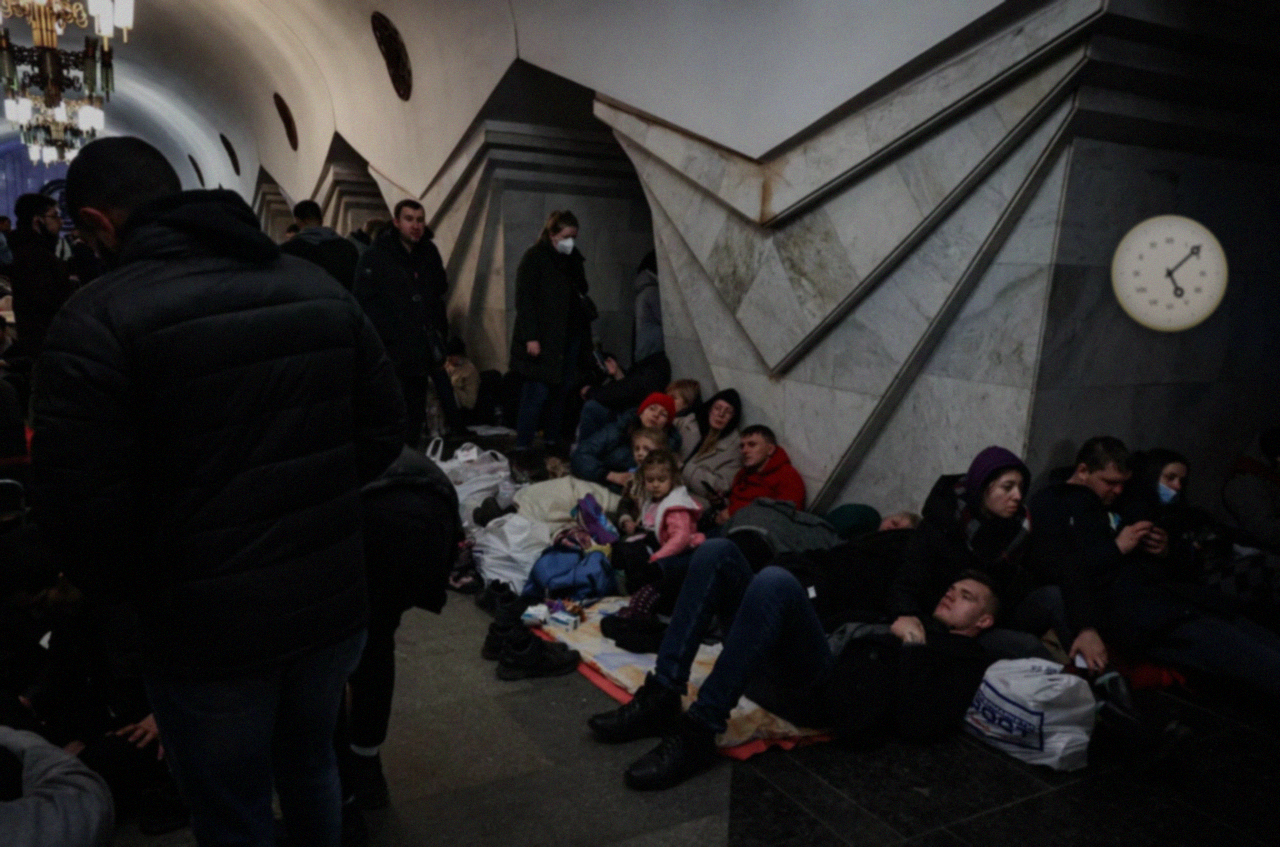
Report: {"hour": 5, "minute": 8}
